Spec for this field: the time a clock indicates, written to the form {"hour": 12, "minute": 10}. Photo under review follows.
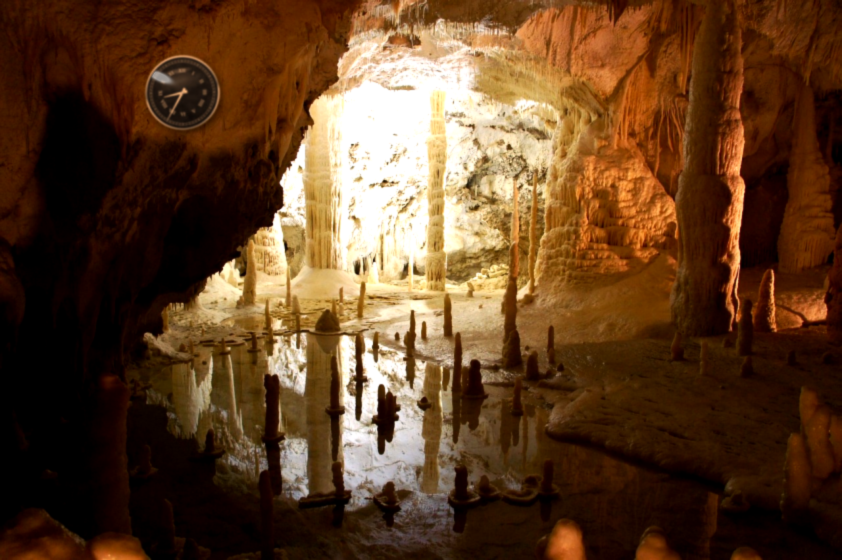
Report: {"hour": 8, "minute": 35}
